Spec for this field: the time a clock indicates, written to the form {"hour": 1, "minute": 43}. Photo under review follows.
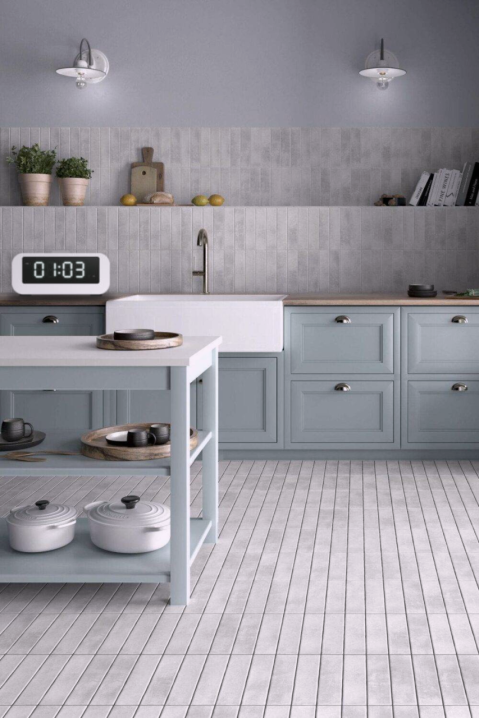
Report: {"hour": 1, "minute": 3}
